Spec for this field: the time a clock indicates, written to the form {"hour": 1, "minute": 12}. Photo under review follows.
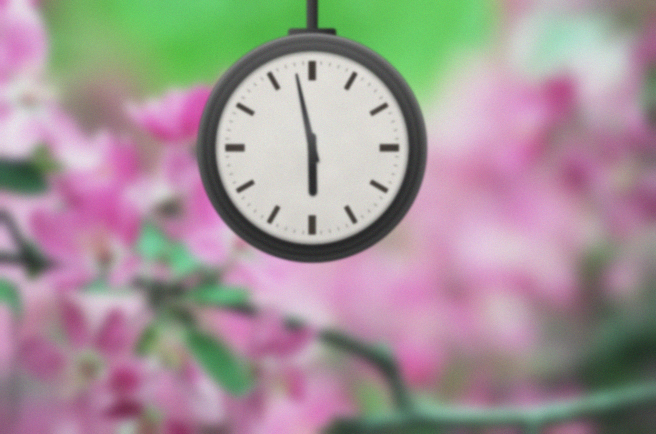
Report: {"hour": 5, "minute": 58}
